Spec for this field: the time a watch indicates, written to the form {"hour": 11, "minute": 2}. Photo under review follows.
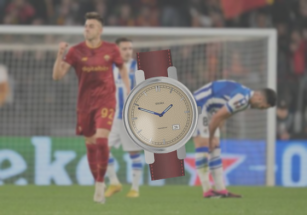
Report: {"hour": 1, "minute": 49}
